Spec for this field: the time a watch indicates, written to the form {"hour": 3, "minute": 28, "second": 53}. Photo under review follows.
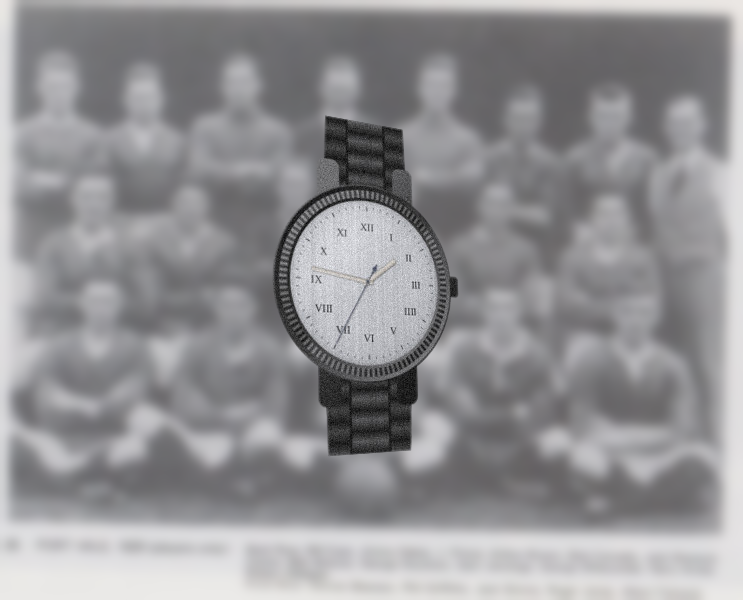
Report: {"hour": 1, "minute": 46, "second": 35}
